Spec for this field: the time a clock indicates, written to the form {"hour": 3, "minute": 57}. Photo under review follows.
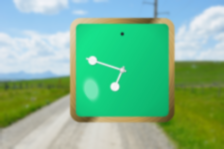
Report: {"hour": 6, "minute": 48}
